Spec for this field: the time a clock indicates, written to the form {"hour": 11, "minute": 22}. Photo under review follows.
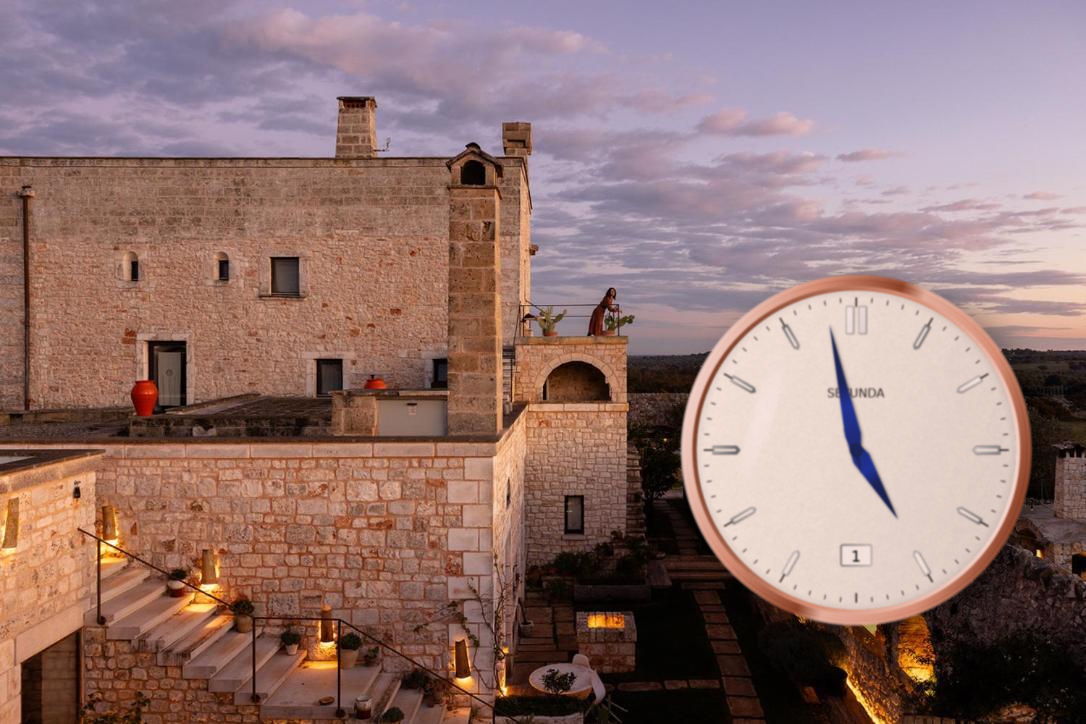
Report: {"hour": 4, "minute": 58}
